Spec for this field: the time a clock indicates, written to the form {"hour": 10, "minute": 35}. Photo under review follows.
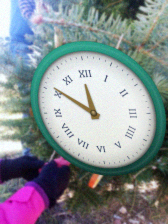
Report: {"hour": 11, "minute": 51}
